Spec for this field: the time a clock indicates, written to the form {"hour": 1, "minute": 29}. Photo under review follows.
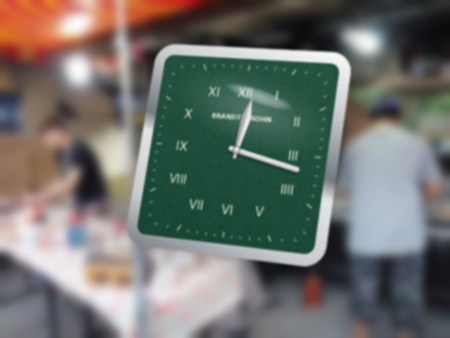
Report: {"hour": 12, "minute": 17}
